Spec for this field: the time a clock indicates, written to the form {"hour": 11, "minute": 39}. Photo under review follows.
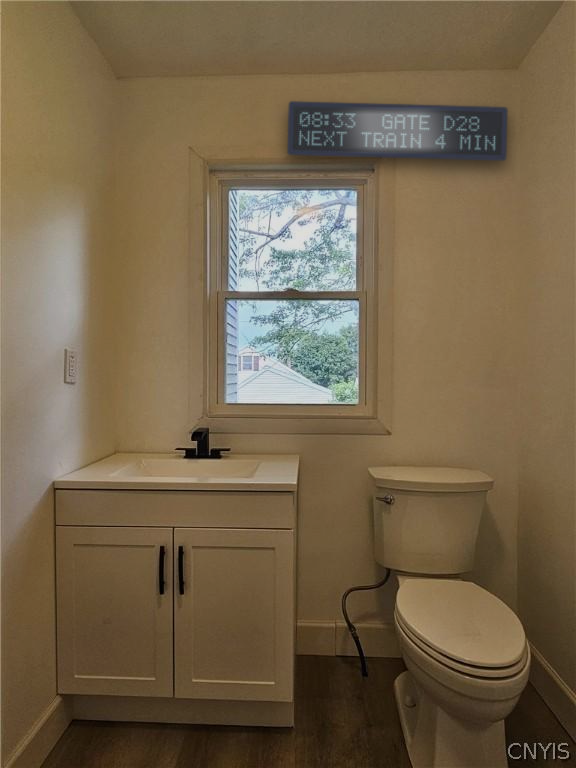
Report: {"hour": 8, "minute": 33}
